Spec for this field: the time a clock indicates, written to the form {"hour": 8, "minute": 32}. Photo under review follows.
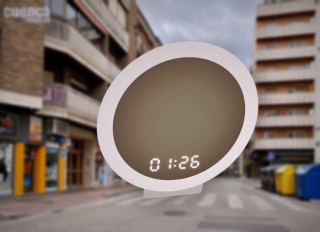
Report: {"hour": 1, "minute": 26}
